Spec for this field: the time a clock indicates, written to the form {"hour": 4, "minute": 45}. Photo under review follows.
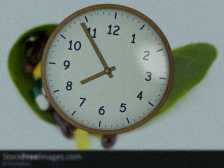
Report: {"hour": 7, "minute": 54}
